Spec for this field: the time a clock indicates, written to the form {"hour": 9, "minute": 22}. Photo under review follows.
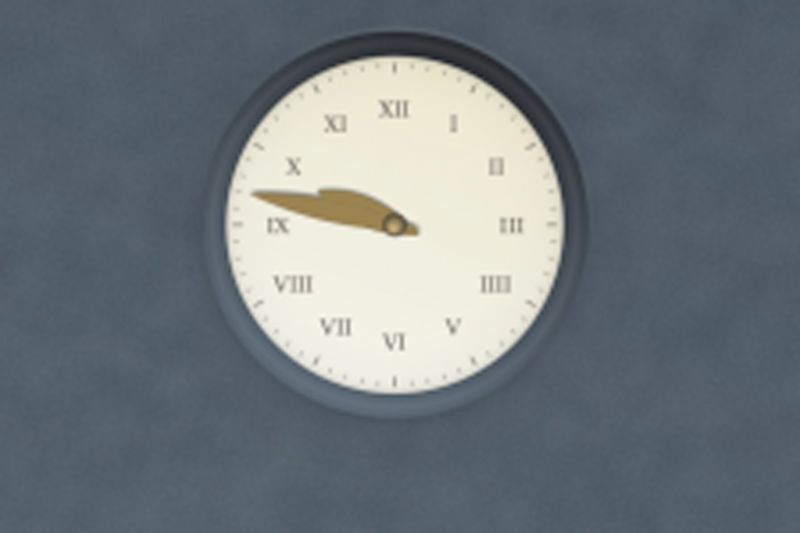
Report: {"hour": 9, "minute": 47}
